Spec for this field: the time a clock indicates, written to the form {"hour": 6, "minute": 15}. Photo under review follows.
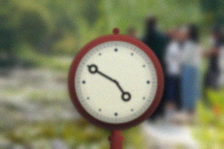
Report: {"hour": 4, "minute": 50}
